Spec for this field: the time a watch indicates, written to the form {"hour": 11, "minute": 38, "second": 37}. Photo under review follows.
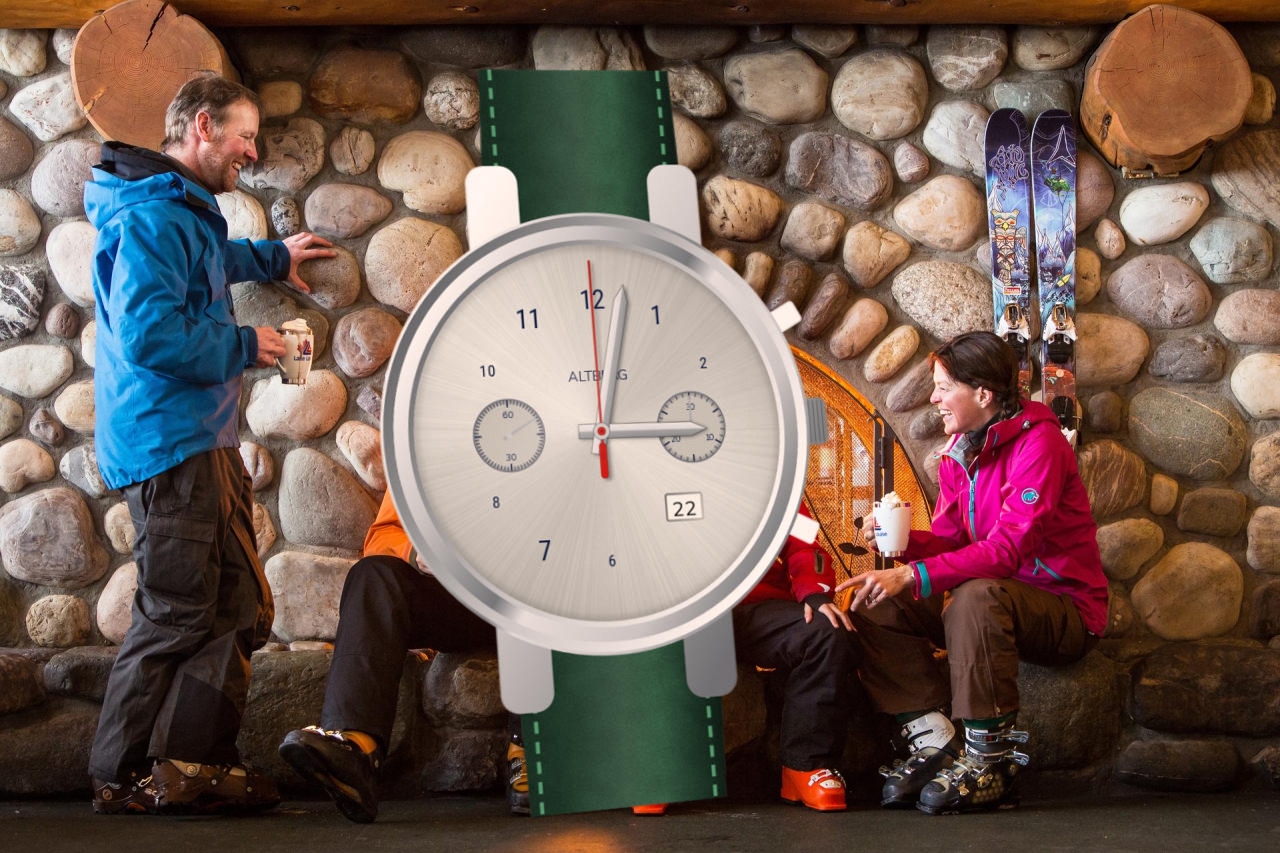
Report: {"hour": 3, "minute": 2, "second": 10}
